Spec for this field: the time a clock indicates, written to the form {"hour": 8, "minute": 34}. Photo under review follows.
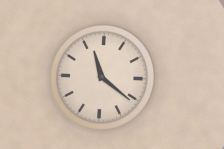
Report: {"hour": 11, "minute": 21}
